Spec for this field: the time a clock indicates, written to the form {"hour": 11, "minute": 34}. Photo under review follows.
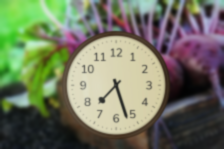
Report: {"hour": 7, "minute": 27}
